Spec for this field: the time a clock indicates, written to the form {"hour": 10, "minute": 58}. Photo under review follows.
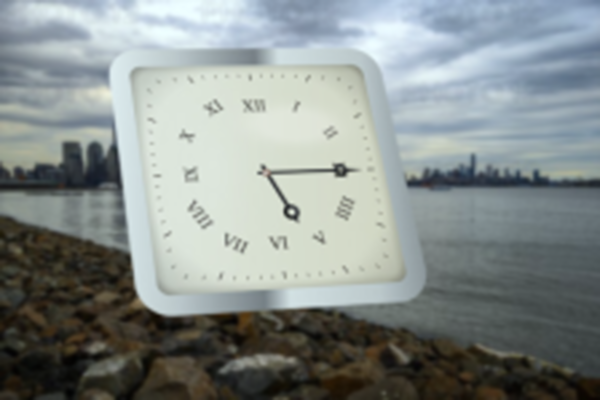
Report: {"hour": 5, "minute": 15}
